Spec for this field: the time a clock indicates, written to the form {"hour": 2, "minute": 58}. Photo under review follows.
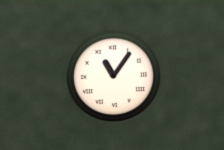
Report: {"hour": 11, "minute": 6}
